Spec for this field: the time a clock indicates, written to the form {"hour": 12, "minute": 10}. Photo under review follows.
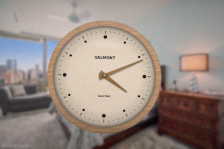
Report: {"hour": 4, "minute": 11}
